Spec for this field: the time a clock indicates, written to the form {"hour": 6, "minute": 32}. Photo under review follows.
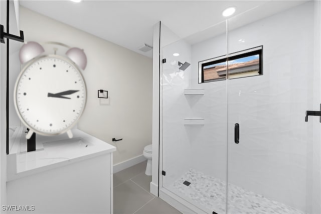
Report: {"hour": 3, "minute": 13}
